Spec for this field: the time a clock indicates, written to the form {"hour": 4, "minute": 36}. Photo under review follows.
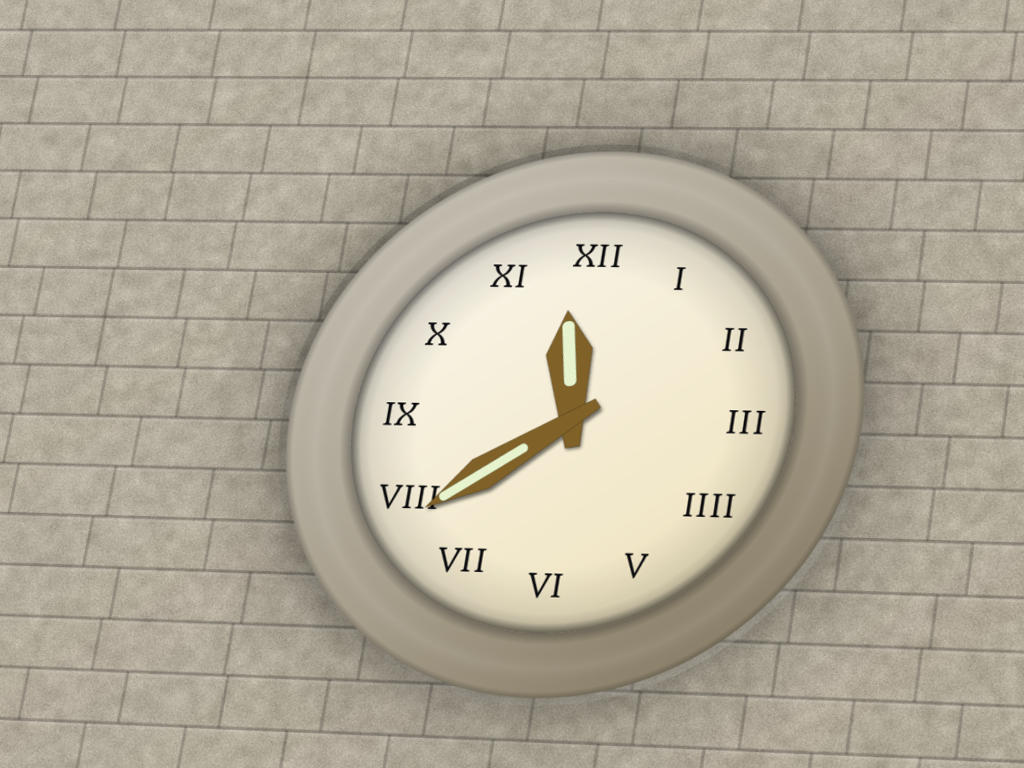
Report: {"hour": 11, "minute": 39}
